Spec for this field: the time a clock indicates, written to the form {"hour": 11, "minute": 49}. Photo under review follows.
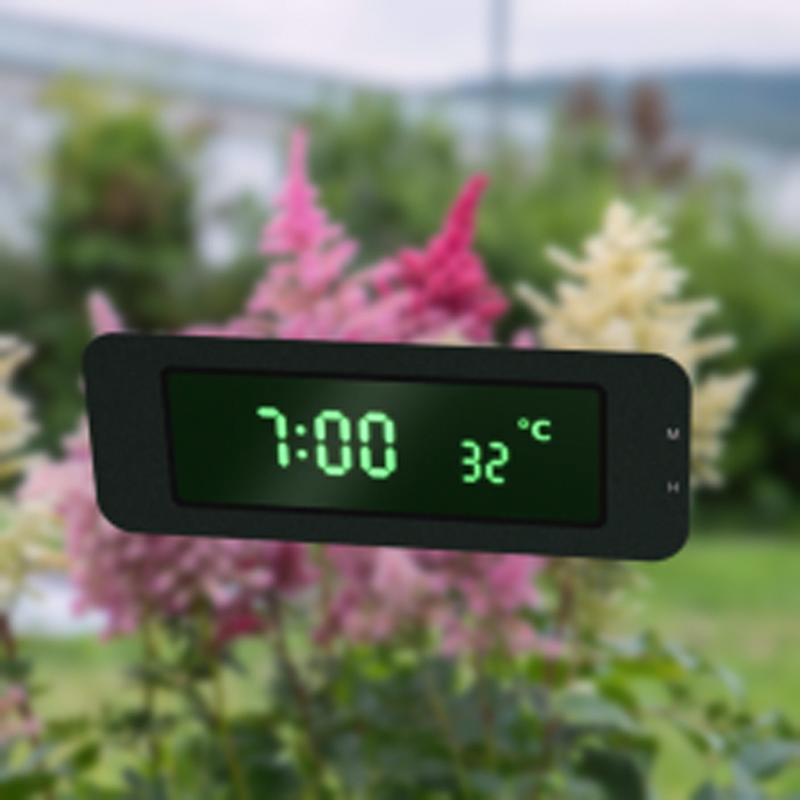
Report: {"hour": 7, "minute": 0}
